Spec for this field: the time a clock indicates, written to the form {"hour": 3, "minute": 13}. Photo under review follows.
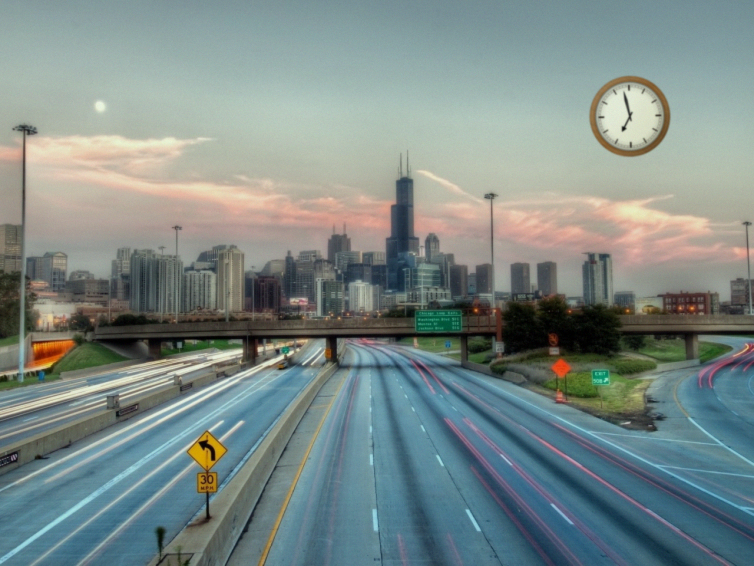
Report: {"hour": 6, "minute": 58}
